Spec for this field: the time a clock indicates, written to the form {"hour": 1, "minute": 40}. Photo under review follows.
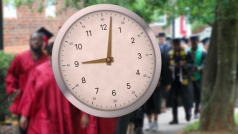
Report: {"hour": 9, "minute": 2}
